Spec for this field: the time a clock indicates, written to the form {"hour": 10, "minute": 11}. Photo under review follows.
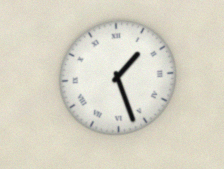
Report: {"hour": 1, "minute": 27}
